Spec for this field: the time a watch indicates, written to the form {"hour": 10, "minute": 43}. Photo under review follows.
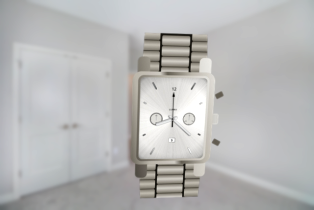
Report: {"hour": 8, "minute": 22}
